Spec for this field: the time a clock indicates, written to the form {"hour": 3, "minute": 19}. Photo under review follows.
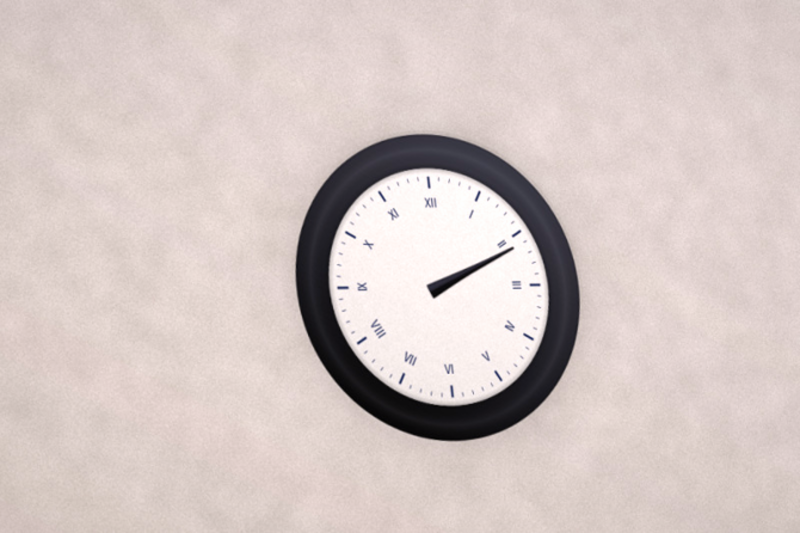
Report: {"hour": 2, "minute": 11}
